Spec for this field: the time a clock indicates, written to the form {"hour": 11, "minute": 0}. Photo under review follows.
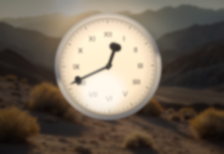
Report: {"hour": 12, "minute": 41}
